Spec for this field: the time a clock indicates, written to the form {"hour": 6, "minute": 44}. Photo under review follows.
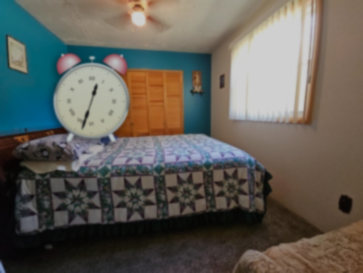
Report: {"hour": 12, "minute": 33}
